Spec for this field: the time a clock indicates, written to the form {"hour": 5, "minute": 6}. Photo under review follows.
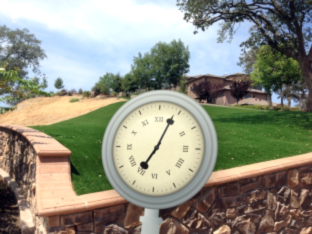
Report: {"hour": 7, "minute": 4}
